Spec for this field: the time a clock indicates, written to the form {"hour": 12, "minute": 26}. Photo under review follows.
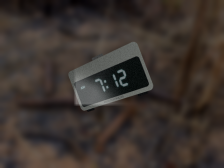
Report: {"hour": 7, "minute": 12}
